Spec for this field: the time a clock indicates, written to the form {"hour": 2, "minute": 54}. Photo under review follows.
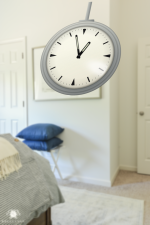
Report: {"hour": 12, "minute": 57}
